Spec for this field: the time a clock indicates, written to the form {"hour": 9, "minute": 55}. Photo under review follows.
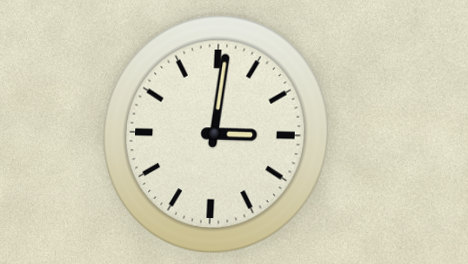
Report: {"hour": 3, "minute": 1}
